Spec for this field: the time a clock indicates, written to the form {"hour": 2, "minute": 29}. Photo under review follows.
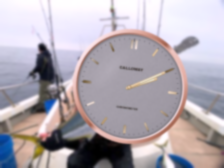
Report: {"hour": 2, "minute": 10}
